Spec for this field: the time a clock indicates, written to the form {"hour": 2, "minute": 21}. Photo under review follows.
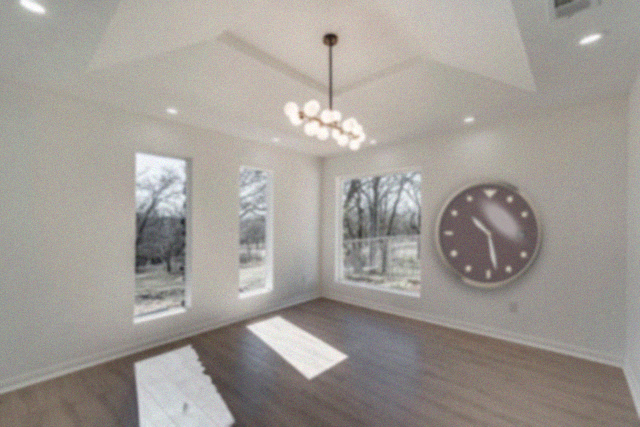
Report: {"hour": 10, "minute": 28}
